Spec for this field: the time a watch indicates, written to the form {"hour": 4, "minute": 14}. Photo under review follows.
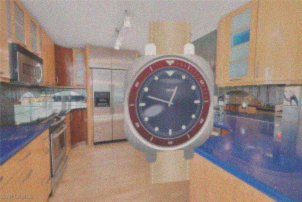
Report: {"hour": 12, "minute": 48}
